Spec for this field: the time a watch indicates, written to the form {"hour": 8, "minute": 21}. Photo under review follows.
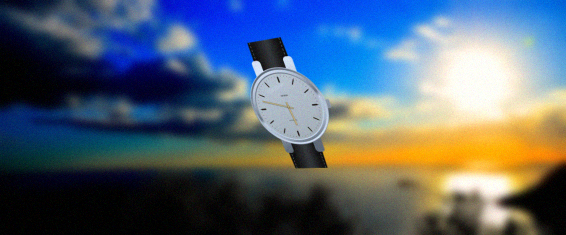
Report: {"hour": 5, "minute": 48}
